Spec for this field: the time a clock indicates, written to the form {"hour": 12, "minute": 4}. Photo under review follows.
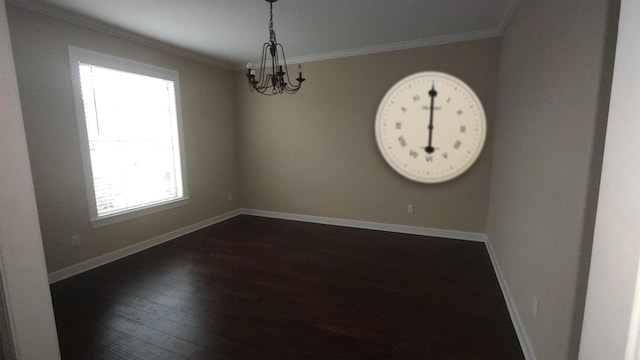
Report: {"hour": 6, "minute": 0}
